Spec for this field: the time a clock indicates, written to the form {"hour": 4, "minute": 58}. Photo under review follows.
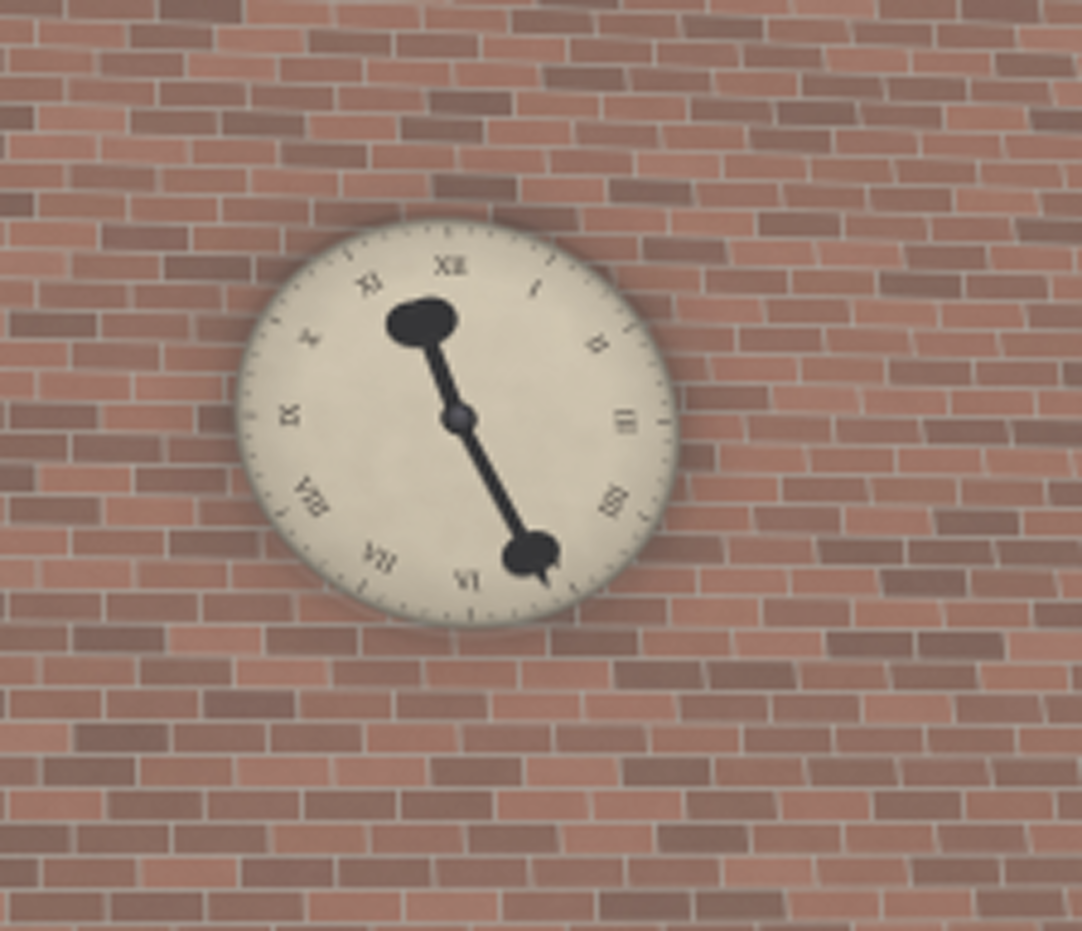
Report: {"hour": 11, "minute": 26}
